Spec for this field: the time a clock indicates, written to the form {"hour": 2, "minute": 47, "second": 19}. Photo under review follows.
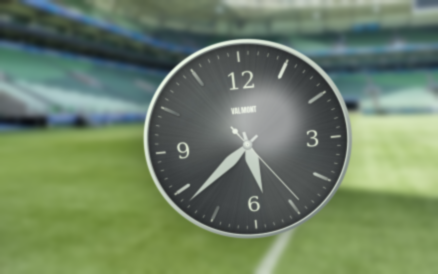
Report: {"hour": 5, "minute": 38, "second": 24}
